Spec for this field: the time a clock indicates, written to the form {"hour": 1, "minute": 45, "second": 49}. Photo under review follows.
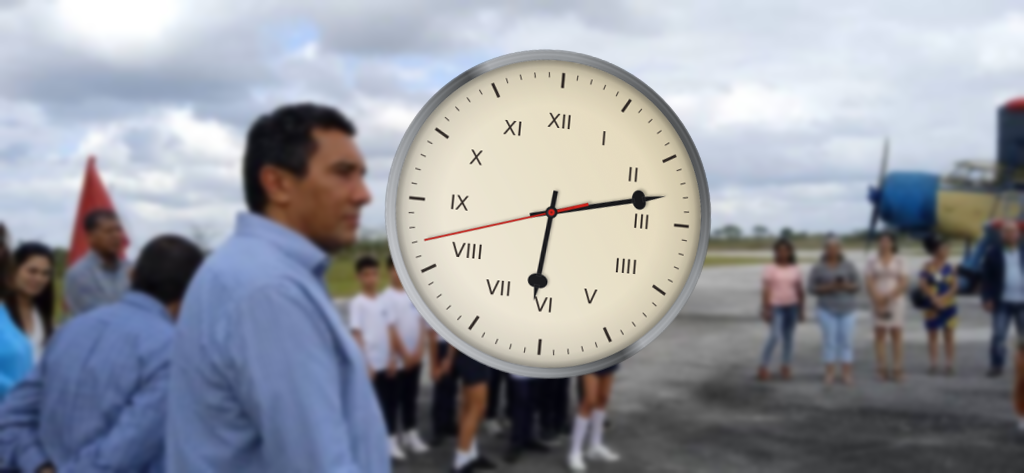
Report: {"hour": 6, "minute": 12, "second": 42}
